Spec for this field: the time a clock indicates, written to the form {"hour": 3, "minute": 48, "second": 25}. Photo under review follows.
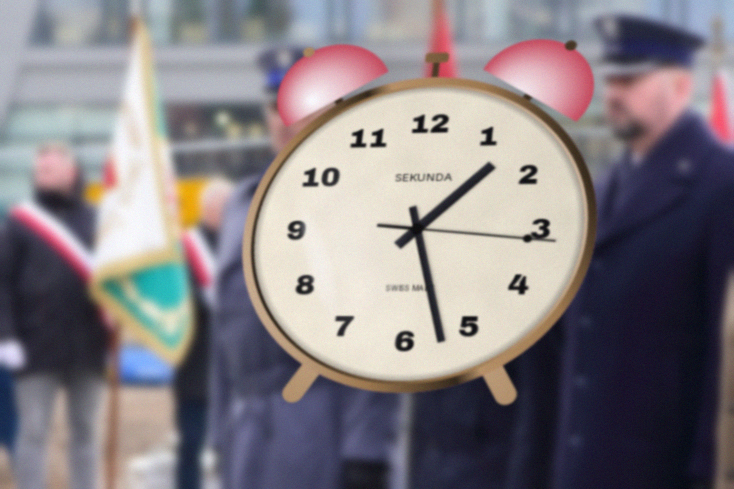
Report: {"hour": 1, "minute": 27, "second": 16}
